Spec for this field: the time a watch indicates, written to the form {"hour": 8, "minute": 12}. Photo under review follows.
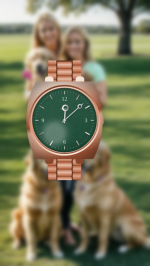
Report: {"hour": 12, "minute": 8}
